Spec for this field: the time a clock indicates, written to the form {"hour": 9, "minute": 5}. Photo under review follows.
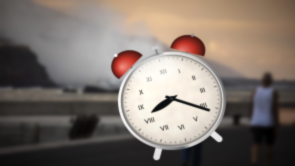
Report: {"hour": 8, "minute": 21}
